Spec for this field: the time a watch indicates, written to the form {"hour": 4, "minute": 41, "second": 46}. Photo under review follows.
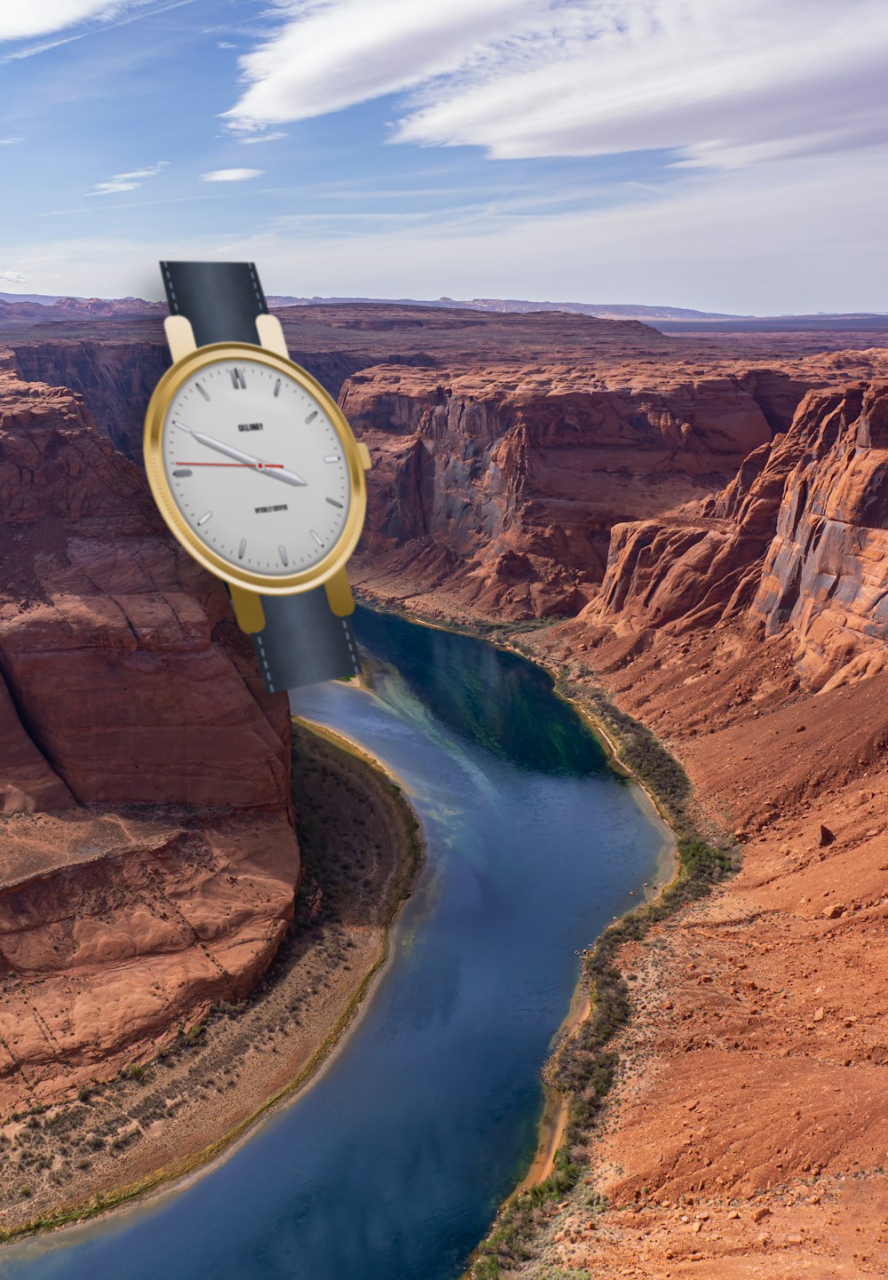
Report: {"hour": 3, "minute": 49, "second": 46}
